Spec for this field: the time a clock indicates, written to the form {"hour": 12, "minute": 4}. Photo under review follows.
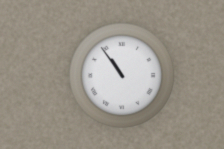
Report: {"hour": 10, "minute": 54}
